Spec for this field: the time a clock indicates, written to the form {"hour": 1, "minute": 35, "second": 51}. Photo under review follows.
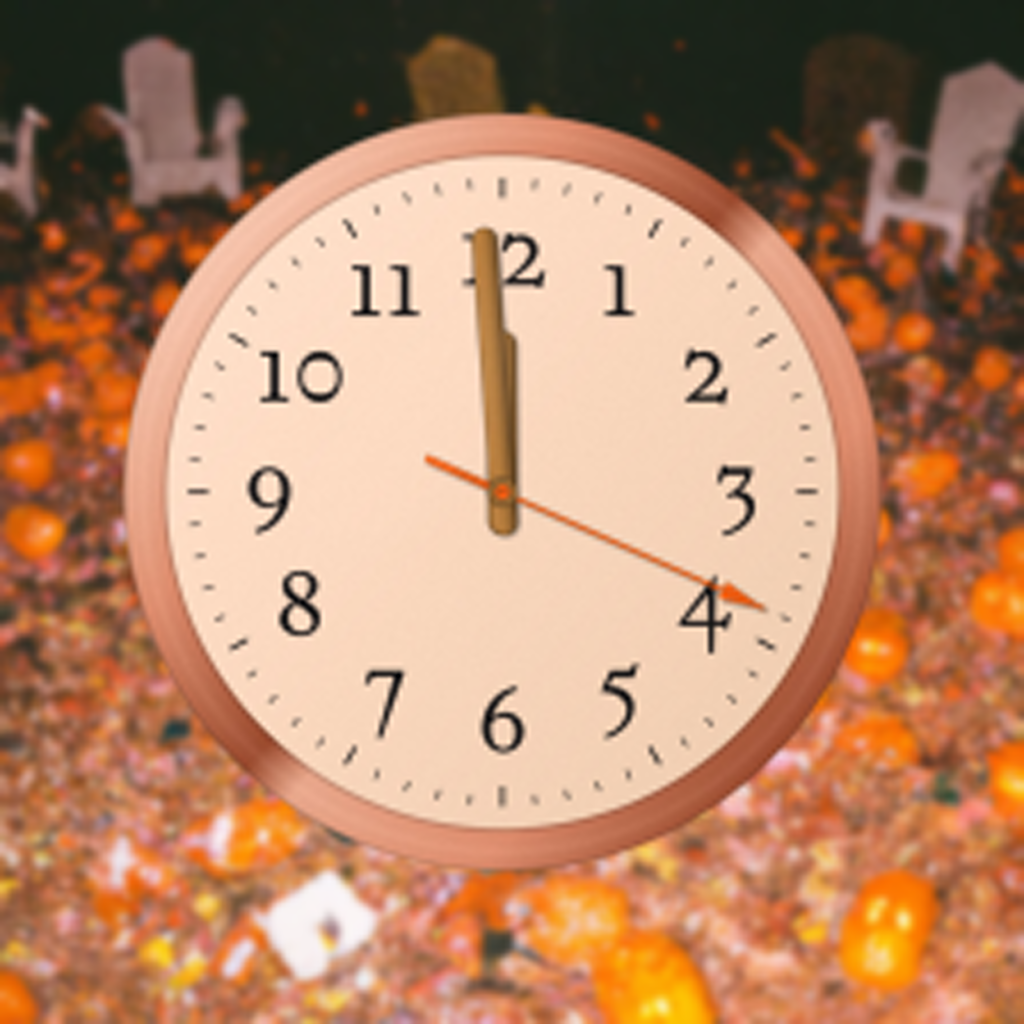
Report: {"hour": 11, "minute": 59, "second": 19}
